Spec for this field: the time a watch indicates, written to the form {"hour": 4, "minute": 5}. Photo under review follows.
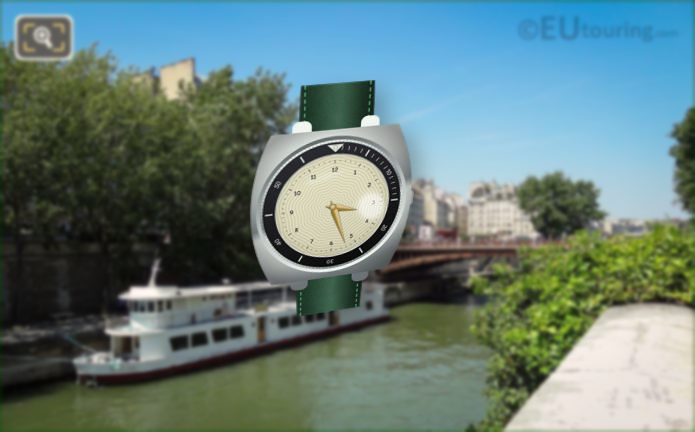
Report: {"hour": 3, "minute": 27}
